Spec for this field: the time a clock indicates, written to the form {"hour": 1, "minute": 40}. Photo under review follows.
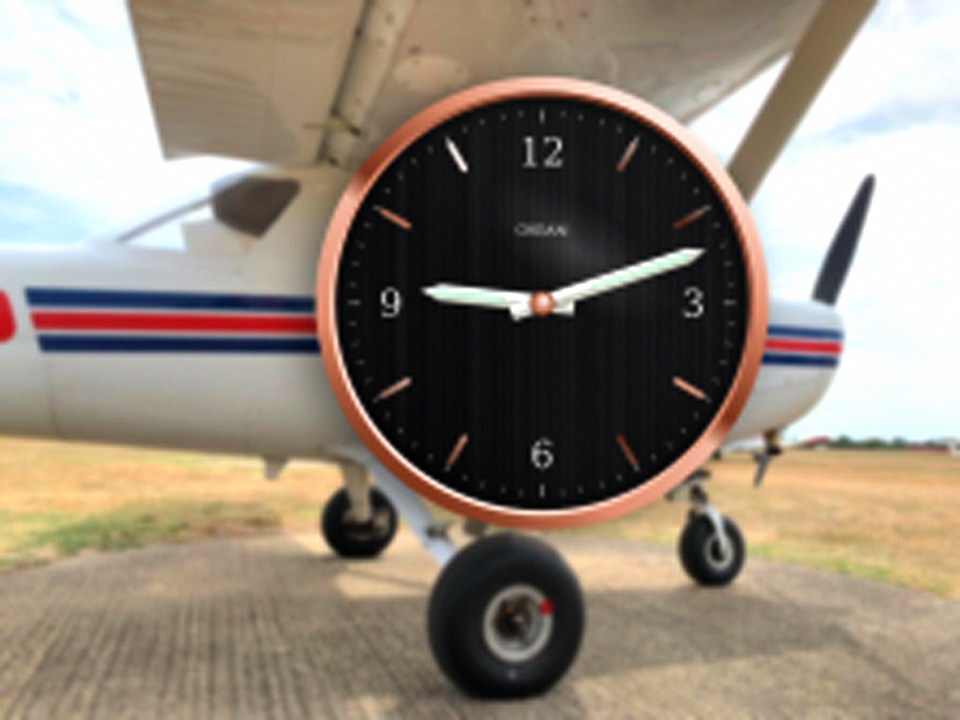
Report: {"hour": 9, "minute": 12}
